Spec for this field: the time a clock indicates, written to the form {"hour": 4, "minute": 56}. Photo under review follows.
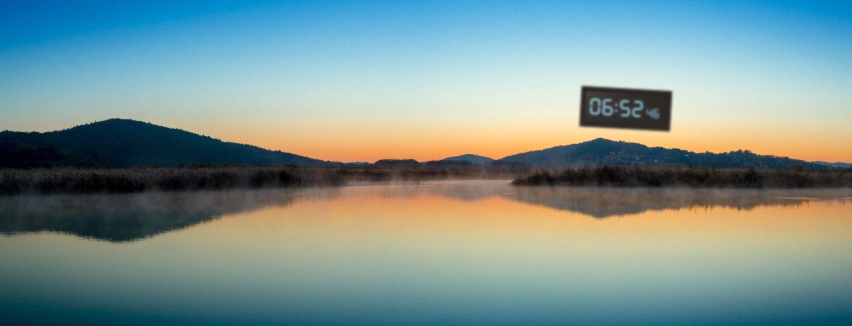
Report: {"hour": 6, "minute": 52}
